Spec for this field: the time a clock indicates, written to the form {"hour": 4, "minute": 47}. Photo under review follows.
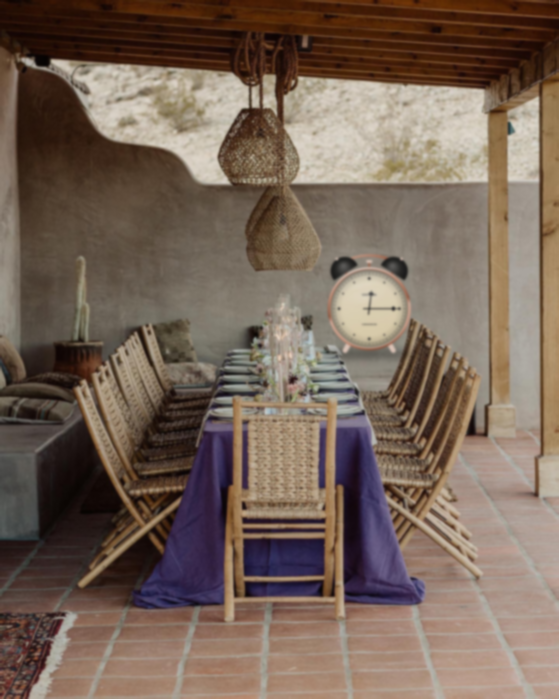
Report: {"hour": 12, "minute": 15}
